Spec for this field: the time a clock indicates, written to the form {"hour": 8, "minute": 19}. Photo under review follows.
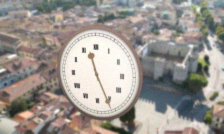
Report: {"hour": 11, "minute": 26}
